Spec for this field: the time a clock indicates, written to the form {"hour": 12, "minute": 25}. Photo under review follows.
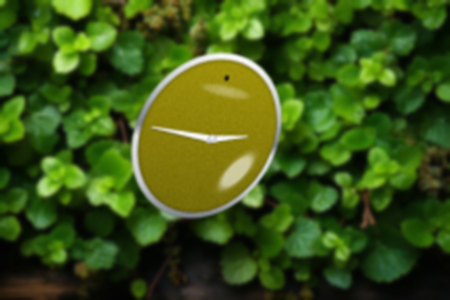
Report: {"hour": 2, "minute": 46}
